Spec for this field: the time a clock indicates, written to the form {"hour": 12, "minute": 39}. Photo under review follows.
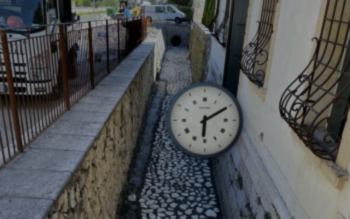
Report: {"hour": 6, "minute": 10}
